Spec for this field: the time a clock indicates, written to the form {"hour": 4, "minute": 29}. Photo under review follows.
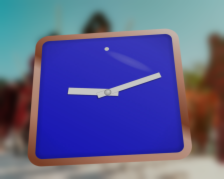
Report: {"hour": 9, "minute": 12}
